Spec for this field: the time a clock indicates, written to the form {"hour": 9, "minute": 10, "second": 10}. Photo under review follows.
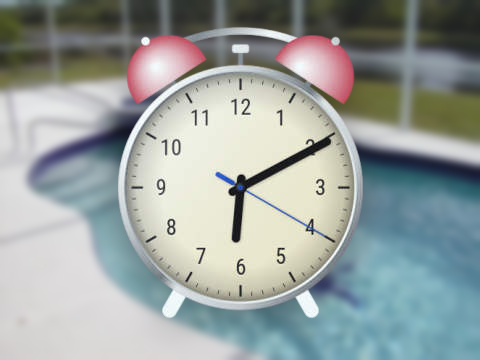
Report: {"hour": 6, "minute": 10, "second": 20}
